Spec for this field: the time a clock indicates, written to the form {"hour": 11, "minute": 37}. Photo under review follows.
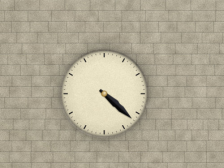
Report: {"hour": 4, "minute": 22}
